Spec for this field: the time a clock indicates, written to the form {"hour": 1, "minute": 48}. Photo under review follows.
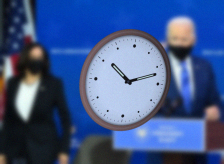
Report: {"hour": 10, "minute": 12}
